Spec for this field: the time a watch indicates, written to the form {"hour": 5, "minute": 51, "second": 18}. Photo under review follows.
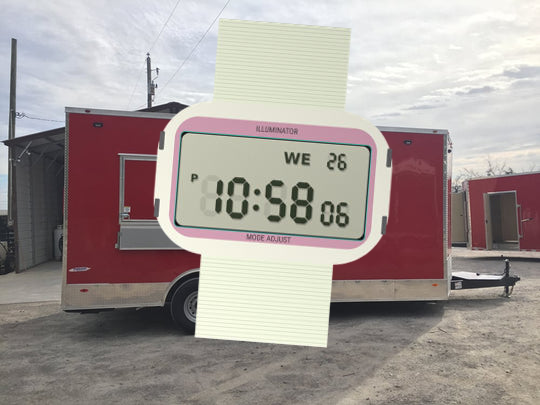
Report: {"hour": 10, "minute": 58, "second": 6}
